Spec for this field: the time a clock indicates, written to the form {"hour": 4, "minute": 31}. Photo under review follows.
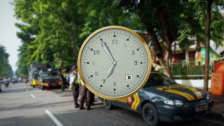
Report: {"hour": 6, "minute": 55}
